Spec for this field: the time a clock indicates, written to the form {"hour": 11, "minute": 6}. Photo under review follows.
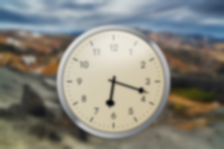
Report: {"hour": 6, "minute": 18}
